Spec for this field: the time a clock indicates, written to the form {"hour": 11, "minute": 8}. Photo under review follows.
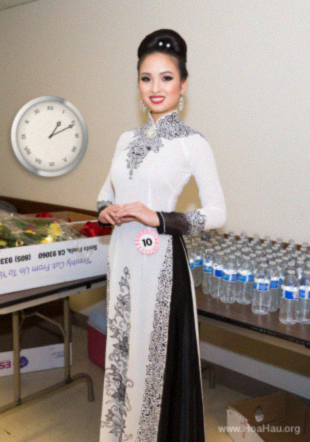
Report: {"hour": 1, "minute": 11}
